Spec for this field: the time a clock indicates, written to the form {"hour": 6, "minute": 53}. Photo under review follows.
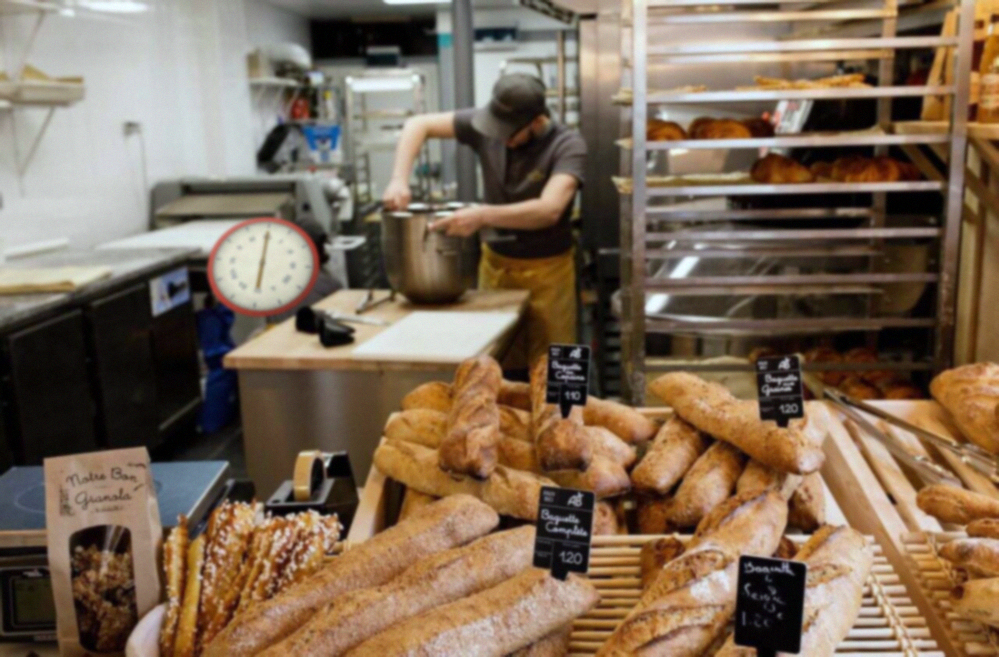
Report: {"hour": 6, "minute": 0}
